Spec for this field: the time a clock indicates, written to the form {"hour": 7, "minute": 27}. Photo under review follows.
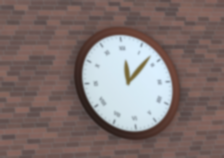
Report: {"hour": 12, "minute": 8}
